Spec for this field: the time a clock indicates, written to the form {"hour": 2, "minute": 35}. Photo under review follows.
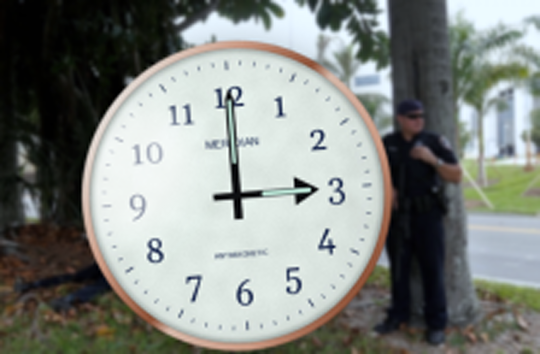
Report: {"hour": 3, "minute": 0}
